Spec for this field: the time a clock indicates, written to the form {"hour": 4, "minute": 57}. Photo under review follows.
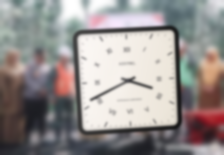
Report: {"hour": 3, "minute": 41}
